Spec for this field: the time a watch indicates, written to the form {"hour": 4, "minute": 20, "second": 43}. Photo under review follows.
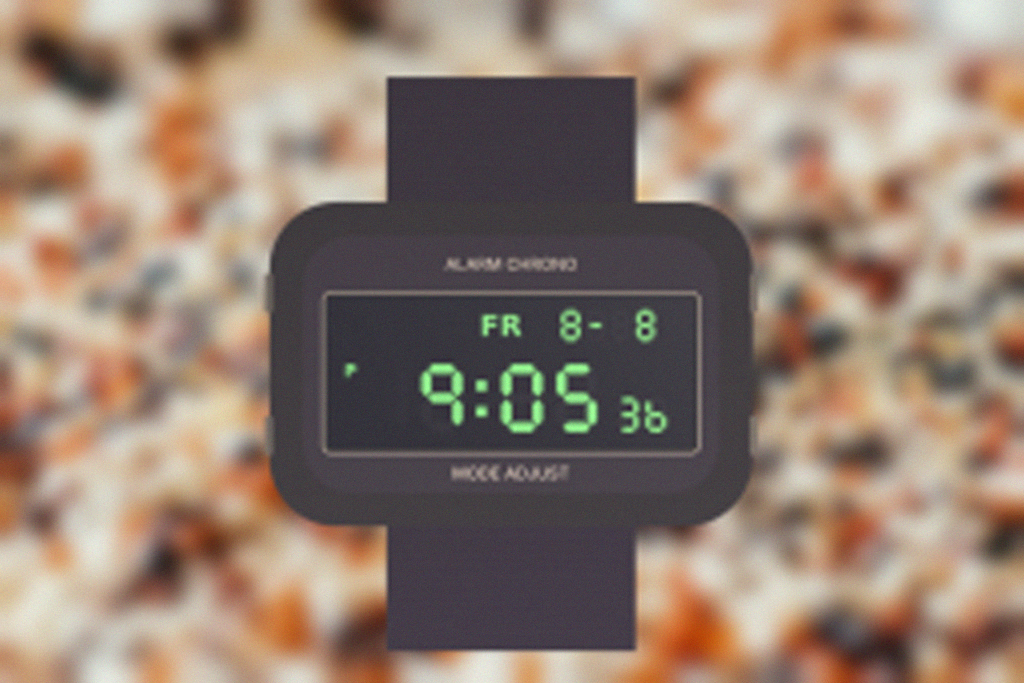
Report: {"hour": 9, "minute": 5, "second": 36}
